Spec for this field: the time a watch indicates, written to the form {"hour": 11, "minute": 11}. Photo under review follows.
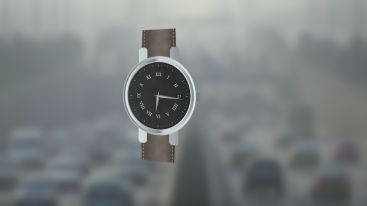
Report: {"hour": 6, "minute": 16}
